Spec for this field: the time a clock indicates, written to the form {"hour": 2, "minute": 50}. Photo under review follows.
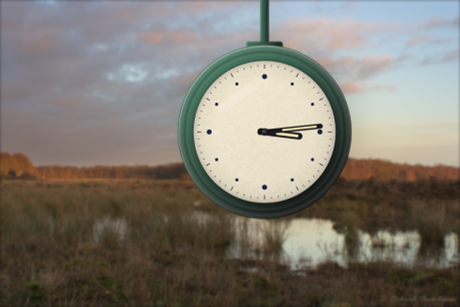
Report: {"hour": 3, "minute": 14}
